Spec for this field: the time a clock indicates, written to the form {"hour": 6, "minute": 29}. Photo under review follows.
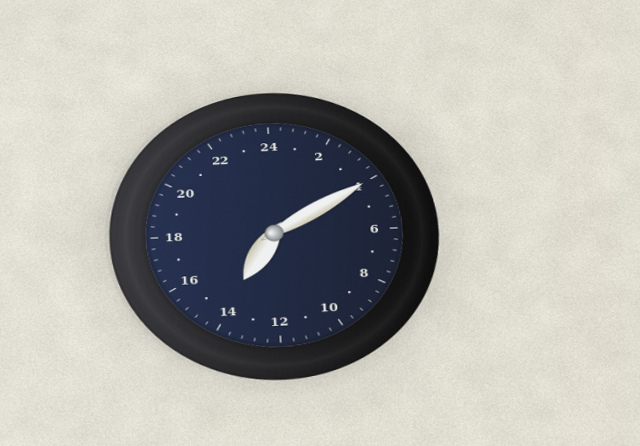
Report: {"hour": 14, "minute": 10}
